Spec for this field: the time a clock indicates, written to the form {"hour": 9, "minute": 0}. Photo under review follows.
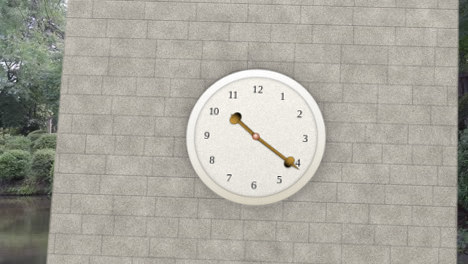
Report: {"hour": 10, "minute": 21}
